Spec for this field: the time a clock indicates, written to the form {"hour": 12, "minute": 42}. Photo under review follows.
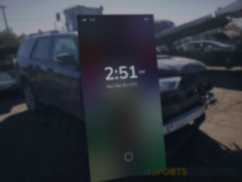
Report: {"hour": 2, "minute": 51}
